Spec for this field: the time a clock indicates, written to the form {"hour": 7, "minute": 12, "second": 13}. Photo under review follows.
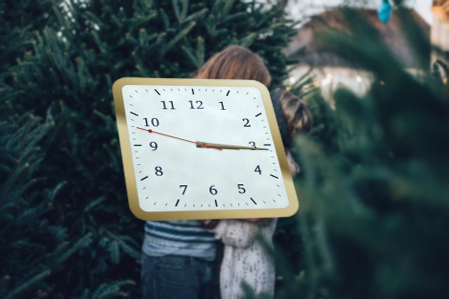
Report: {"hour": 3, "minute": 15, "second": 48}
